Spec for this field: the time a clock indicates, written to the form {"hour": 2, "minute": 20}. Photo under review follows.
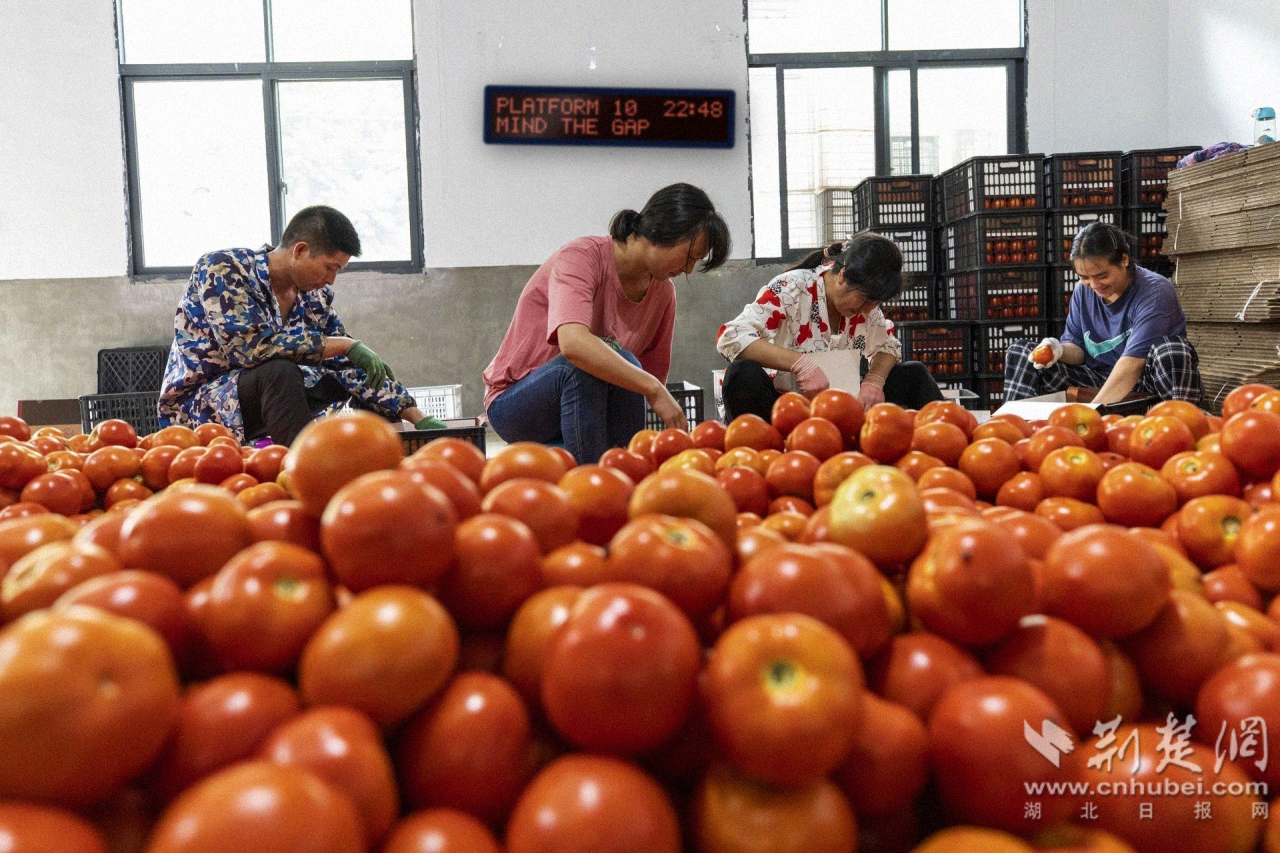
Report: {"hour": 22, "minute": 48}
